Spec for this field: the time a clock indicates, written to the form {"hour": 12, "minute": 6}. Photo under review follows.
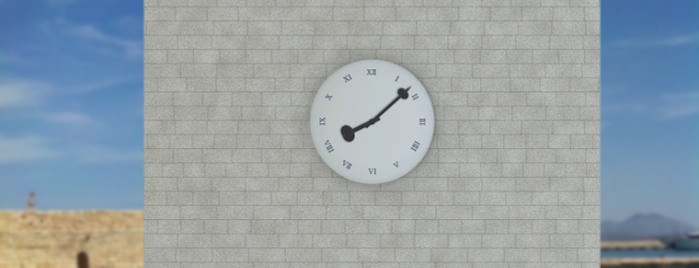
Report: {"hour": 8, "minute": 8}
